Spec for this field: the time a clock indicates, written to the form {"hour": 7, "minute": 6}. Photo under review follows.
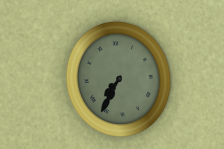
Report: {"hour": 7, "minute": 36}
